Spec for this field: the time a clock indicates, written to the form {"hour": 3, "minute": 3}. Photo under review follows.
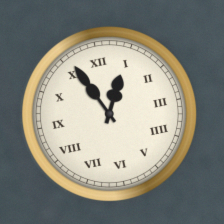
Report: {"hour": 12, "minute": 56}
